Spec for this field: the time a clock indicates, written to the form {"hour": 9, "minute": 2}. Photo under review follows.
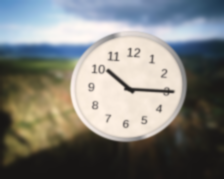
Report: {"hour": 10, "minute": 15}
